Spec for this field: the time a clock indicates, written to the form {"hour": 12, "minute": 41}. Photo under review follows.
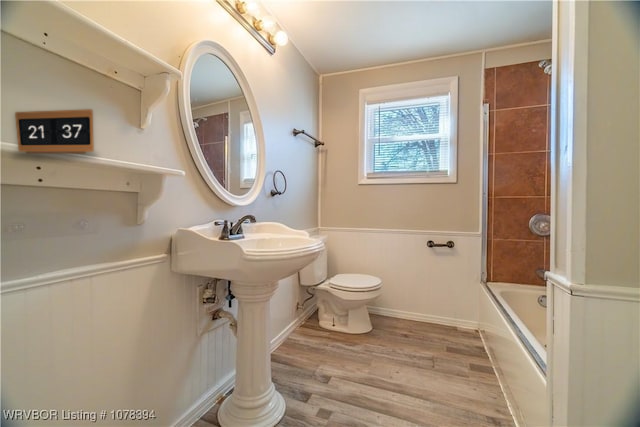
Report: {"hour": 21, "minute": 37}
